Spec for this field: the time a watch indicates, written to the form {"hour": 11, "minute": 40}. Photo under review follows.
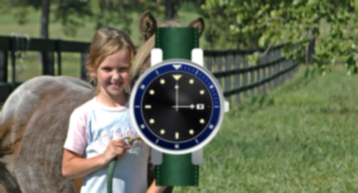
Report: {"hour": 3, "minute": 0}
